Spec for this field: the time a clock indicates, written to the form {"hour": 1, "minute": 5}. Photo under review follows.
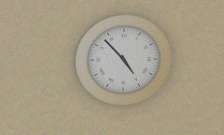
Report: {"hour": 4, "minute": 53}
